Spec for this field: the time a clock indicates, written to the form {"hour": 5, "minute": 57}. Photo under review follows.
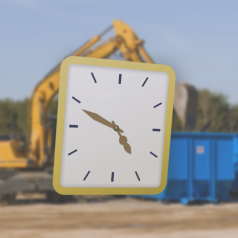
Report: {"hour": 4, "minute": 49}
